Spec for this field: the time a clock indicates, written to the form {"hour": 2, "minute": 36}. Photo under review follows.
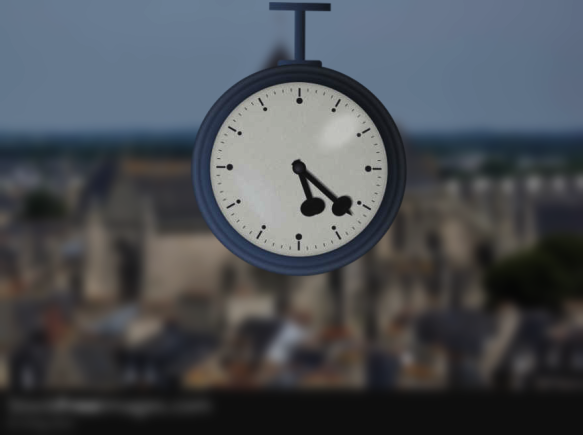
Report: {"hour": 5, "minute": 22}
